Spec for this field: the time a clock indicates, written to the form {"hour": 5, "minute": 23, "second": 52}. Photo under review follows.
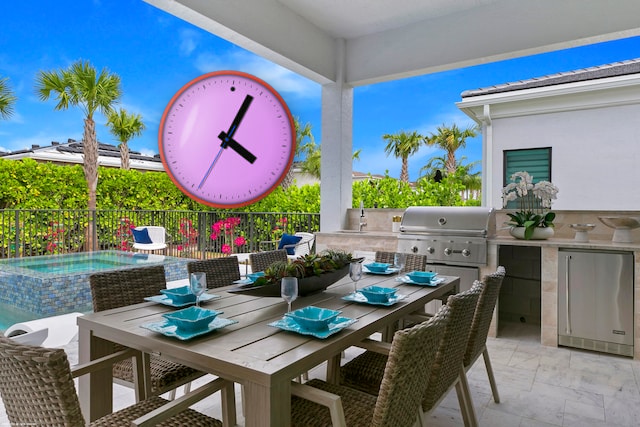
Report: {"hour": 4, "minute": 3, "second": 34}
